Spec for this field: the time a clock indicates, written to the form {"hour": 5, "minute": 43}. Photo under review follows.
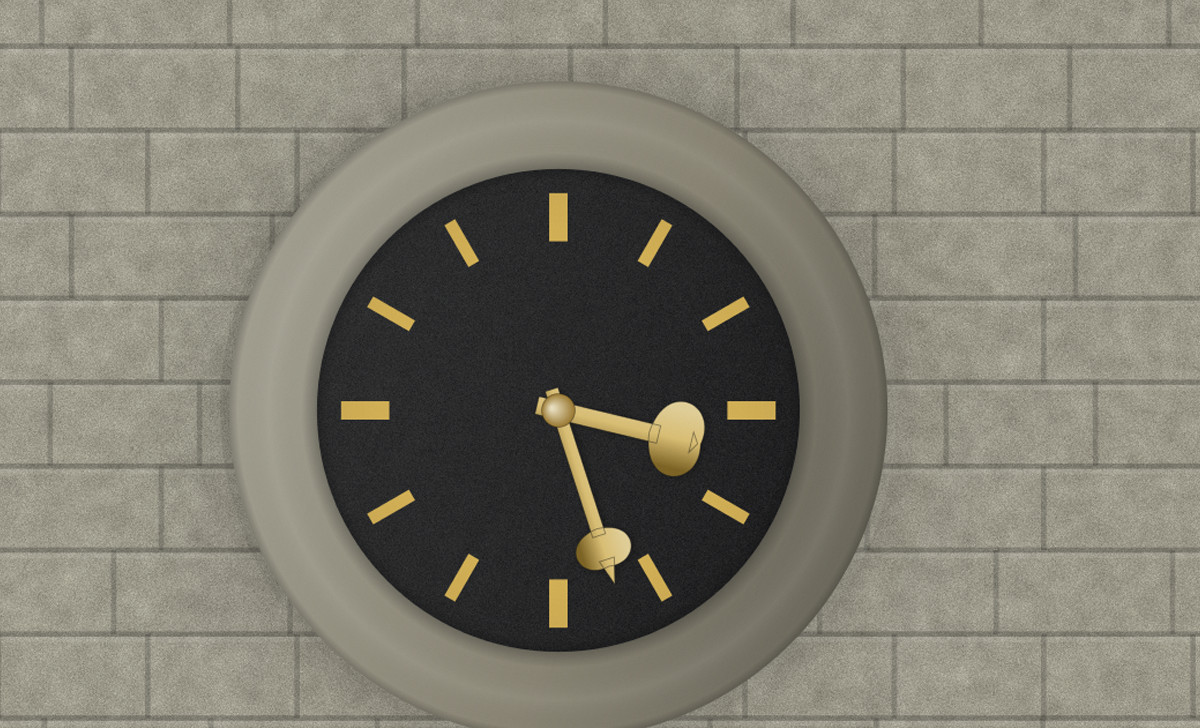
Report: {"hour": 3, "minute": 27}
